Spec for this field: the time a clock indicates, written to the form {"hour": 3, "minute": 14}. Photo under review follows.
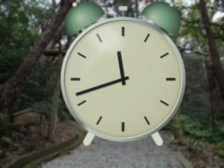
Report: {"hour": 11, "minute": 42}
